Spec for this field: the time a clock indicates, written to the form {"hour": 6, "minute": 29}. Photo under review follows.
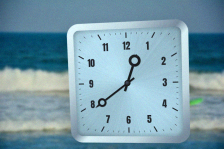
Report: {"hour": 12, "minute": 39}
